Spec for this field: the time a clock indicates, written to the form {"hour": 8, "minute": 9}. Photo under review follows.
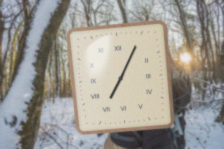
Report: {"hour": 7, "minute": 5}
